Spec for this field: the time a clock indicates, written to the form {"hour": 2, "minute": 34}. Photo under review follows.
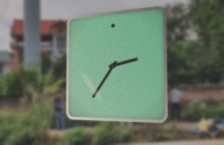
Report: {"hour": 2, "minute": 36}
